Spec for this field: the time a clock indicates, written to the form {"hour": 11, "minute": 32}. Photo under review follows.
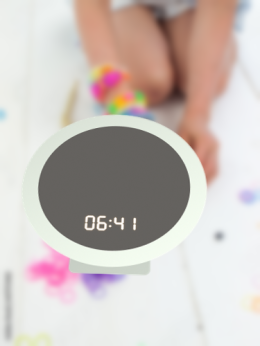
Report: {"hour": 6, "minute": 41}
